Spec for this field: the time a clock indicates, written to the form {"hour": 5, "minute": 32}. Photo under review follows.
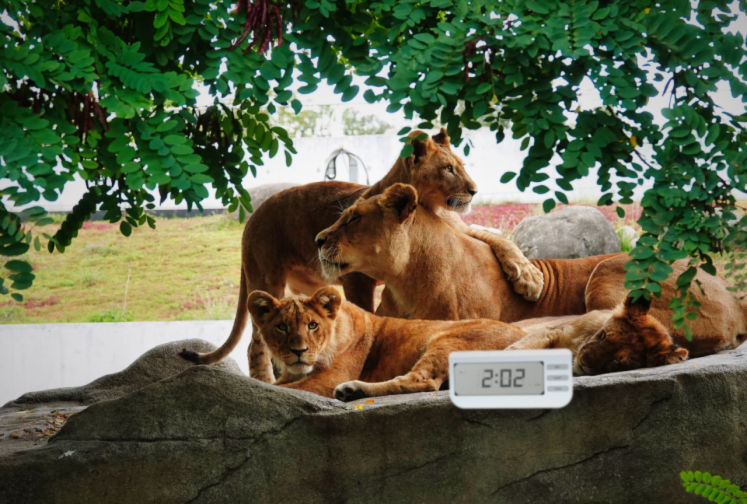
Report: {"hour": 2, "minute": 2}
